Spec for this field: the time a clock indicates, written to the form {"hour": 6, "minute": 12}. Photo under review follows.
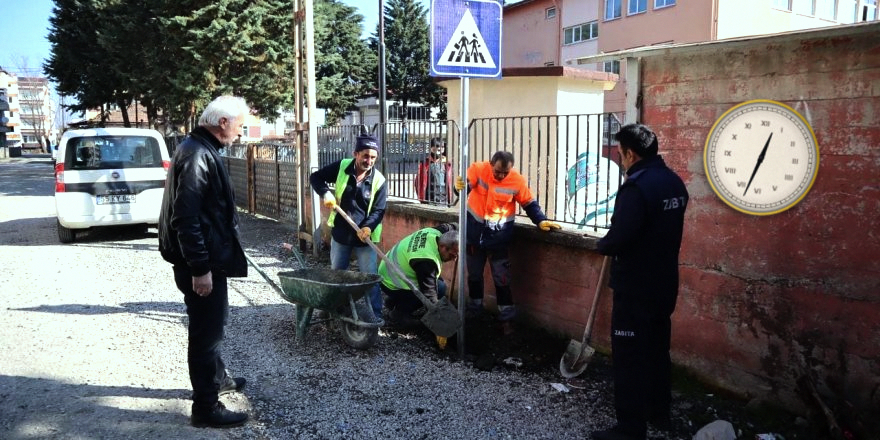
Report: {"hour": 12, "minute": 33}
